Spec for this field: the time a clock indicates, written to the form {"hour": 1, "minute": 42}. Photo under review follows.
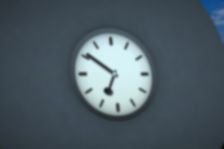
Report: {"hour": 6, "minute": 51}
